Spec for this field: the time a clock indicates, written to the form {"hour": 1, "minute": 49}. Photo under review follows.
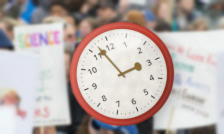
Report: {"hour": 2, "minute": 57}
